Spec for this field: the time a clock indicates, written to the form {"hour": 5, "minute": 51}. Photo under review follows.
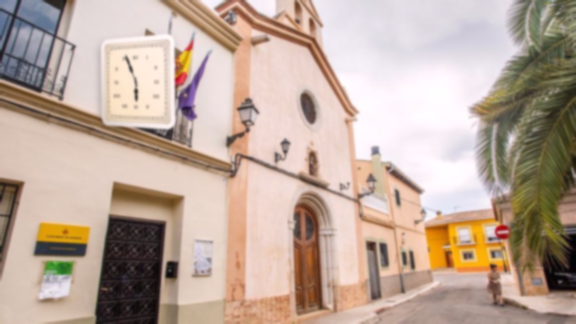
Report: {"hour": 5, "minute": 56}
